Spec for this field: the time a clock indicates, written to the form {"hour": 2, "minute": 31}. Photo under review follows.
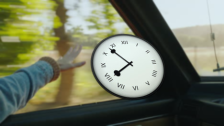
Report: {"hour": 7, "minute": 53}
